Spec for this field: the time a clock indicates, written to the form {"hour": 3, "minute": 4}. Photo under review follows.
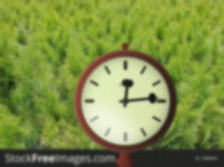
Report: {"hour": 12, "minute": 14}
